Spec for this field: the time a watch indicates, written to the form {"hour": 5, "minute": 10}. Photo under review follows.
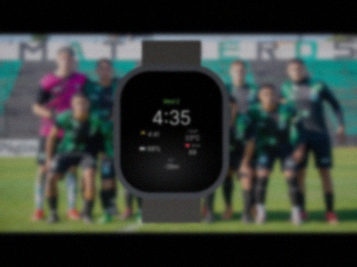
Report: {"hour": 4, "minute": 35}
